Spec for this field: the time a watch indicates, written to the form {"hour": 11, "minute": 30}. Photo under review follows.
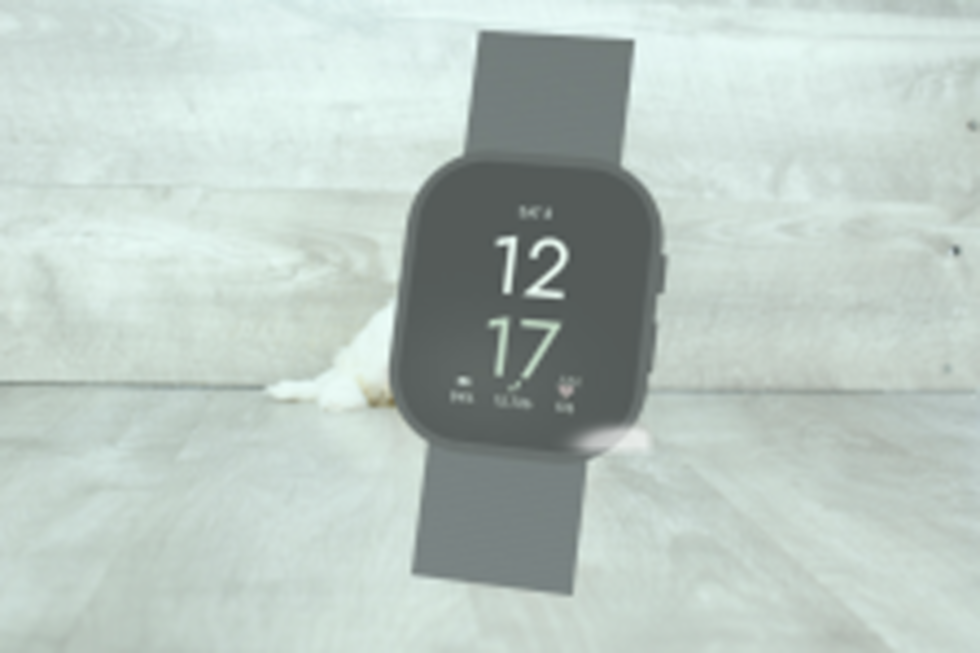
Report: {"hour": 12, "minute": 17}
